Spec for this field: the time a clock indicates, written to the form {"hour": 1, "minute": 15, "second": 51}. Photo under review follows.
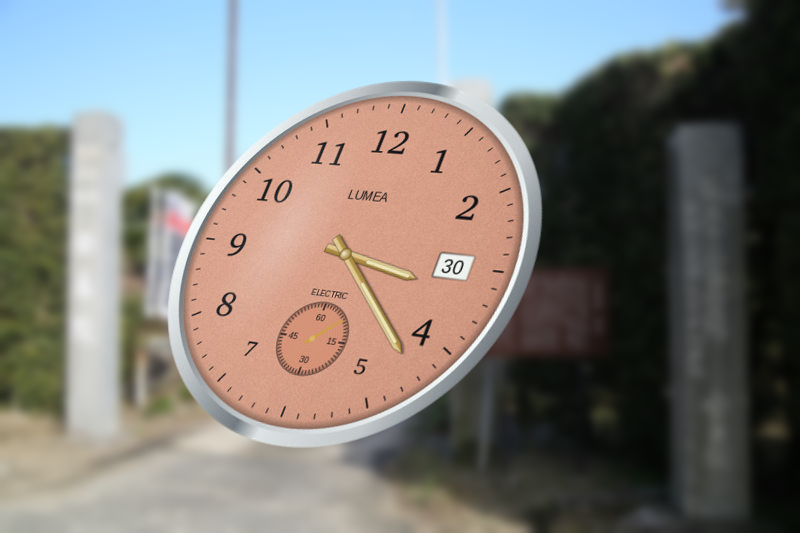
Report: {"hour": 3, "minute": 22, "second": 8}
